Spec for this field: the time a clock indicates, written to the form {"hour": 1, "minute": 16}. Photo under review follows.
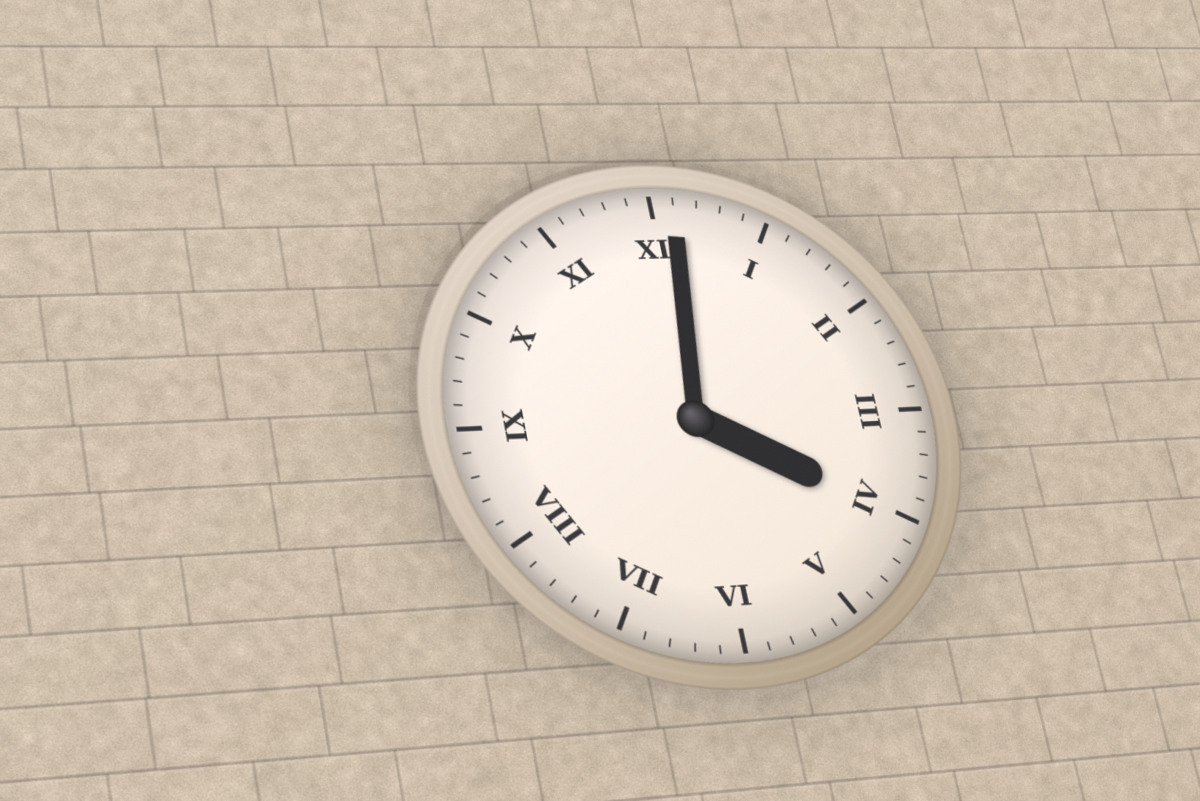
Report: {"hour": 4, "minute": 1}
